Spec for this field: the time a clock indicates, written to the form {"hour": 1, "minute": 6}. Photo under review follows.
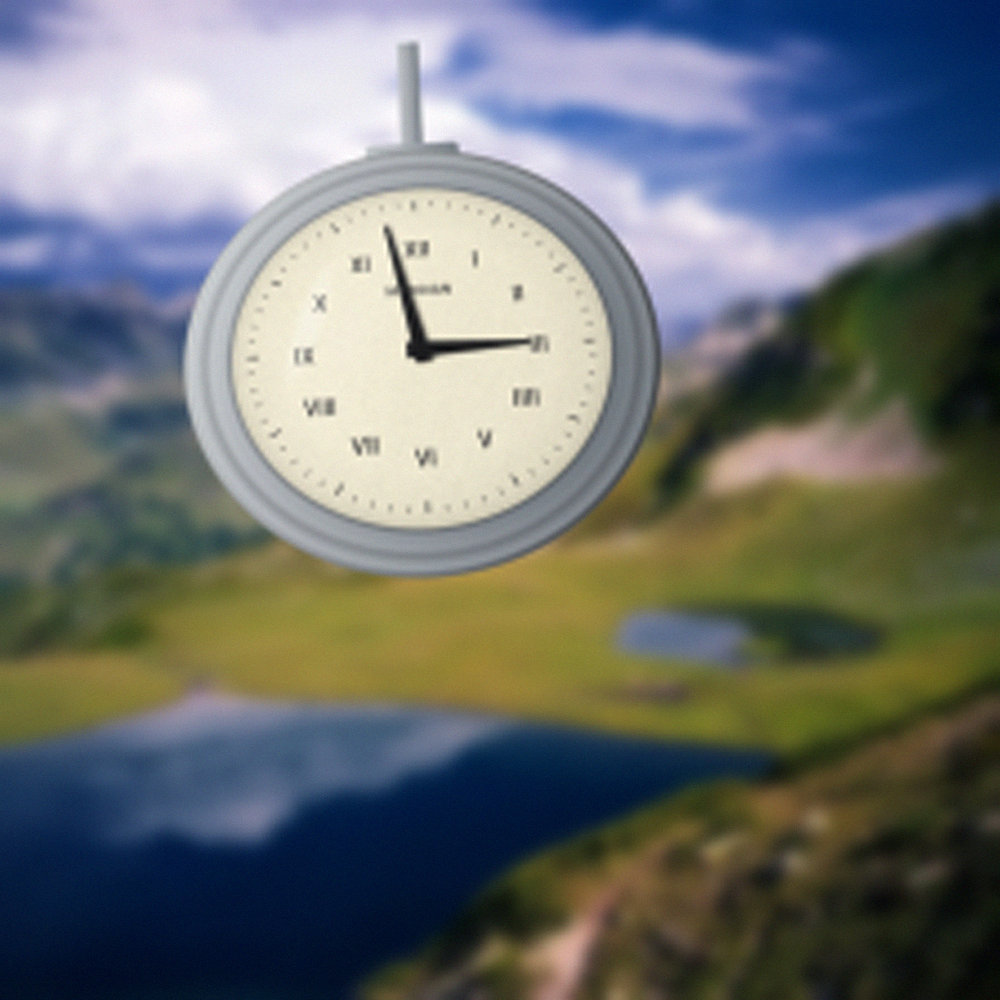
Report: {"hour": 2, "minute": 58}
